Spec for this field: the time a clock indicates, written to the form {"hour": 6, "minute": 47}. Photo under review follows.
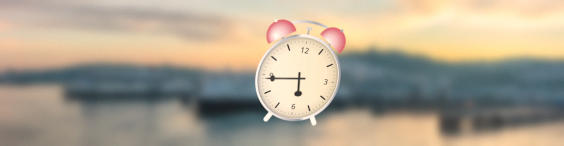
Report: {"hour": 5, "minute": 44}
